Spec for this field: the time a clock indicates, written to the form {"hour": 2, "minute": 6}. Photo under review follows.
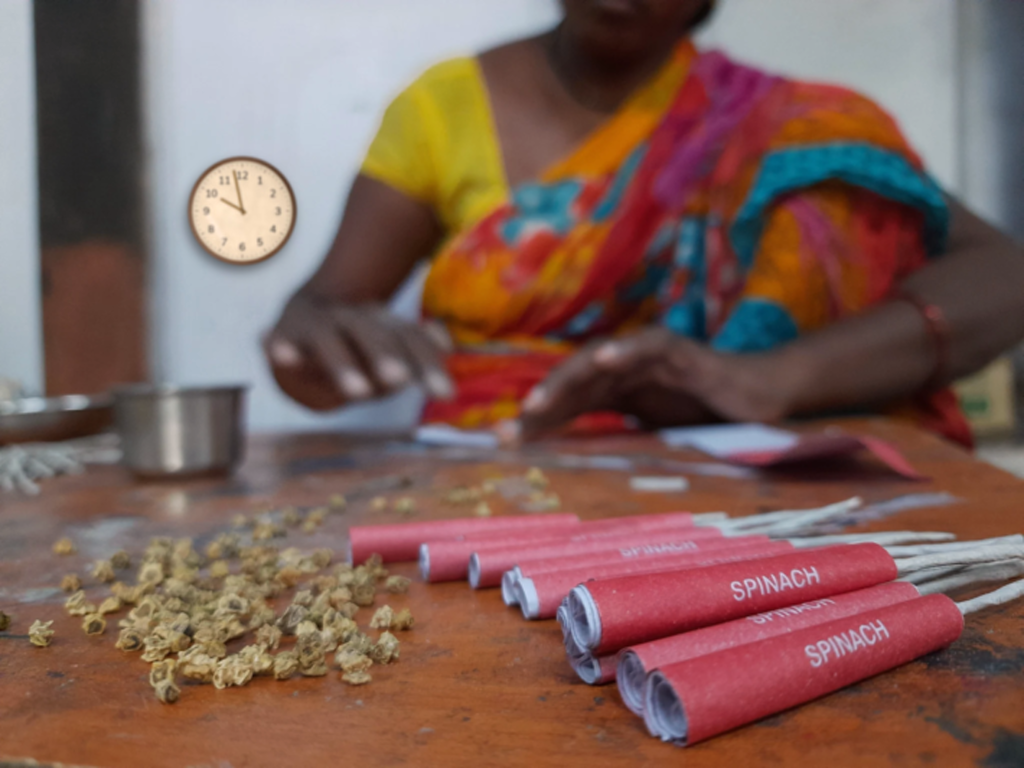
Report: {"hour": 9, "minute": 58}
